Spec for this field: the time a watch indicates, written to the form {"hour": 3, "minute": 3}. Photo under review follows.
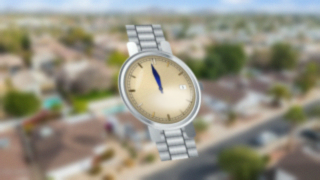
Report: {"hour": 11, "minute": 59}
